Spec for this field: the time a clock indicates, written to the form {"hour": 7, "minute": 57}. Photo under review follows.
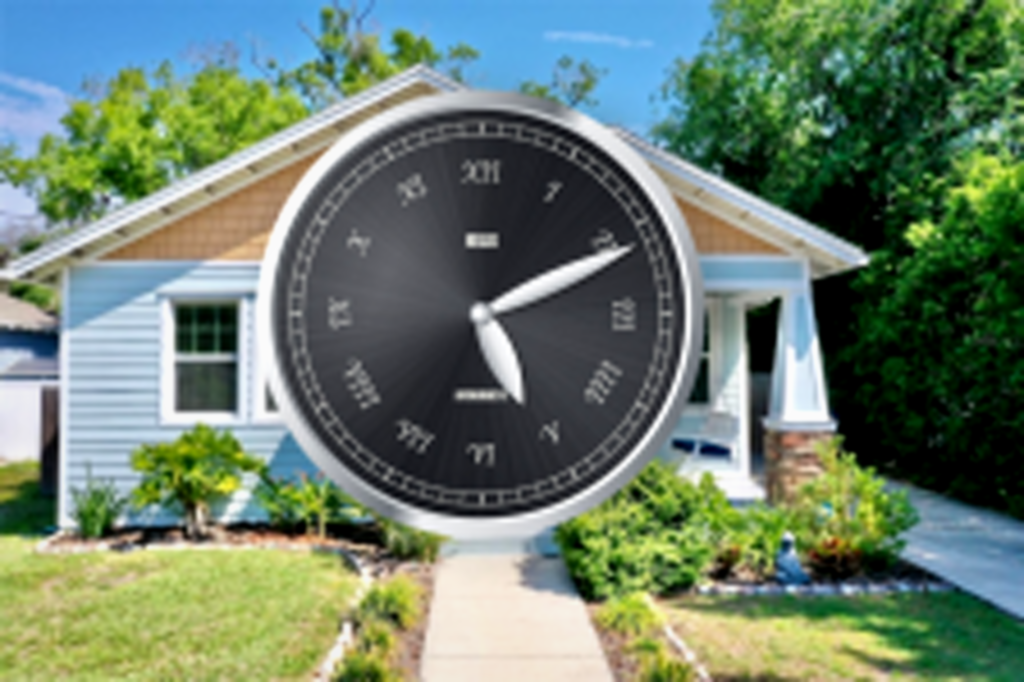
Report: {"hour": 5, "minute": 11}
